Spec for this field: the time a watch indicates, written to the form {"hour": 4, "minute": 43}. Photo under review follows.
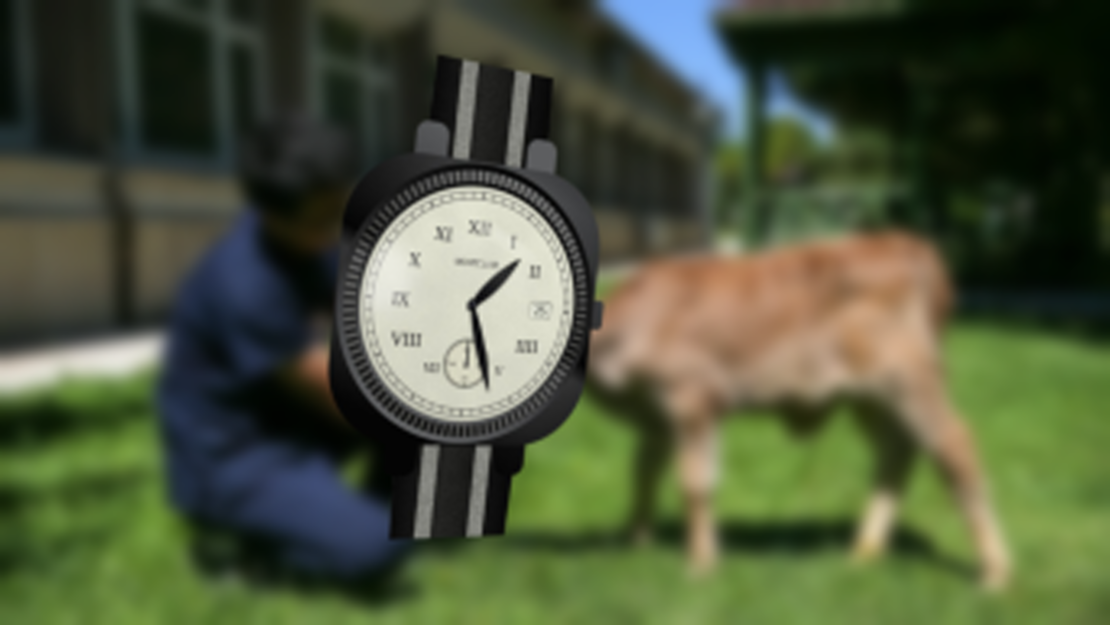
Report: {"hour": 1, "minute": 27}
